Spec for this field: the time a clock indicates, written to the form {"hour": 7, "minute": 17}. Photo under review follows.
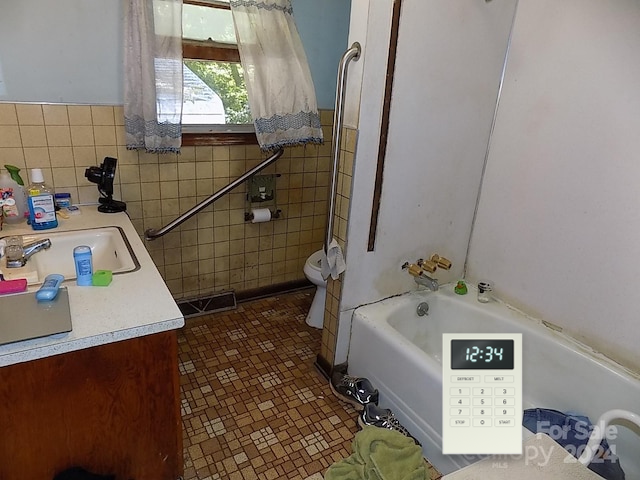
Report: {"hour": 12, "minute": 34}
